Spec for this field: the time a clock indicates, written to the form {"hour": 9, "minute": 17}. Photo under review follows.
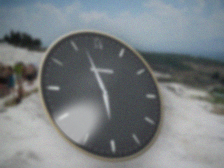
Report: {"hour": 5, "minute": 57}
